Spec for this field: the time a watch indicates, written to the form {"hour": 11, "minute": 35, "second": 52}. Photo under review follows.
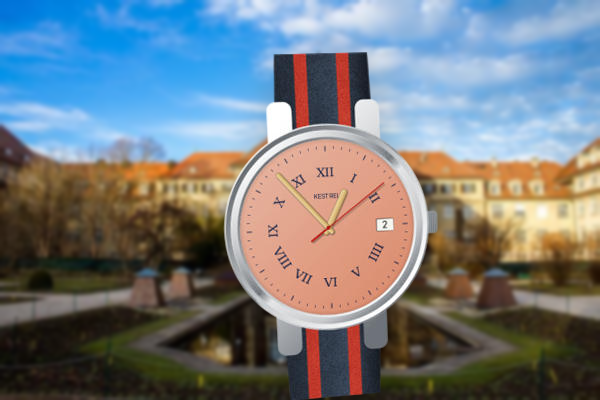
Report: {"hour": 12, "minute": 53, "second": 9}
